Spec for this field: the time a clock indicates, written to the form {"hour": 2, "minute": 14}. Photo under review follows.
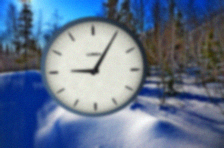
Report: {"hour": 9, "minute": 5}
